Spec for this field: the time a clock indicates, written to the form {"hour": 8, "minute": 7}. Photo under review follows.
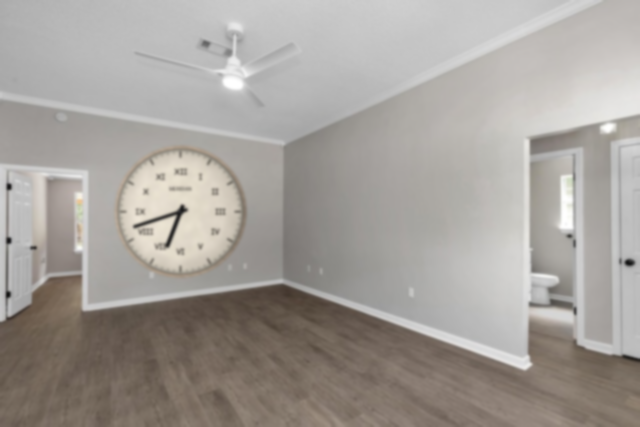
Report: {"hour": 6, "minute": 42}
